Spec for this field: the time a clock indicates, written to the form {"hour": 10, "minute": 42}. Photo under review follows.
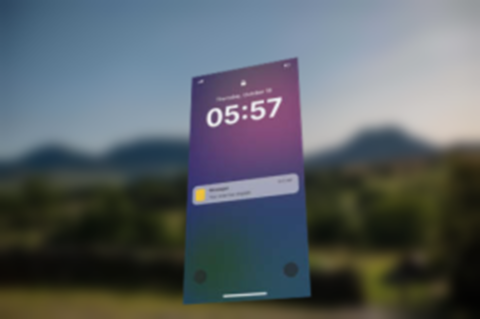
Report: {"hour": 5, "minute": 57}
